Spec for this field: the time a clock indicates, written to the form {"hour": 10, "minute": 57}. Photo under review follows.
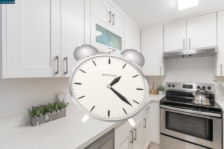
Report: {"hour": 1, "minute": 22}
